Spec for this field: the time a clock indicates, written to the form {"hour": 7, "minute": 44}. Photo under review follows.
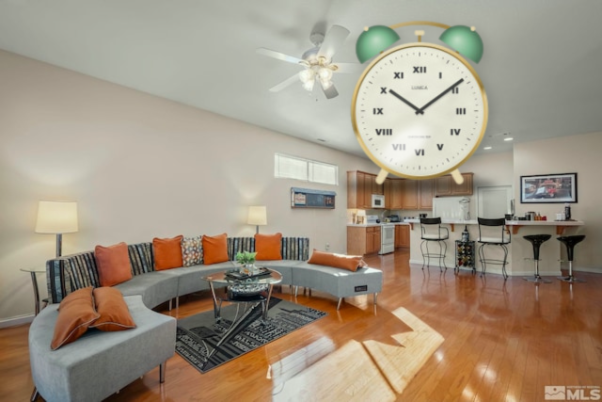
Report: {"hour": 10, "minute": 9}
